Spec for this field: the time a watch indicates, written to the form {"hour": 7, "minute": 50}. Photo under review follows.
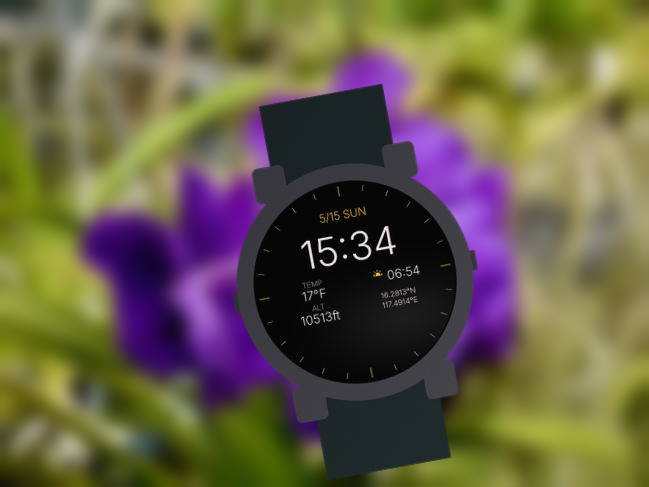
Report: {"hour": 15, "minute": 34}
